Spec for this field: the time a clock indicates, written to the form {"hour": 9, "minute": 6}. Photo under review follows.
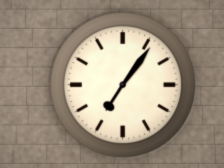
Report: {"hour": 7, "minute": 6}
